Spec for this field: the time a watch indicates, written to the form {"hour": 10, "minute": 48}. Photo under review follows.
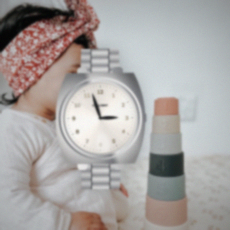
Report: {"hour": 2, "minute": 57}
